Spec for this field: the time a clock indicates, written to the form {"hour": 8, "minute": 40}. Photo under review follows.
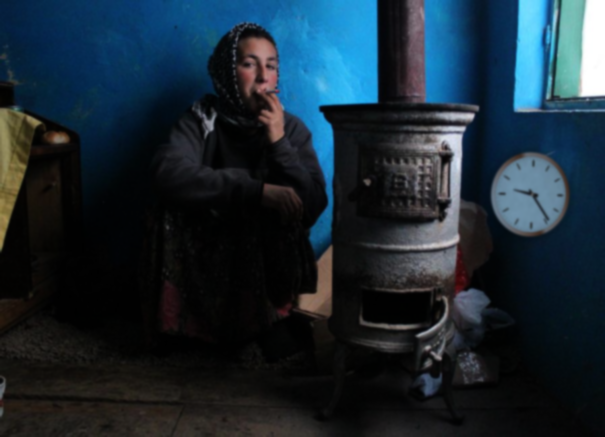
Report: {"hour": 9, "minute": 24}
